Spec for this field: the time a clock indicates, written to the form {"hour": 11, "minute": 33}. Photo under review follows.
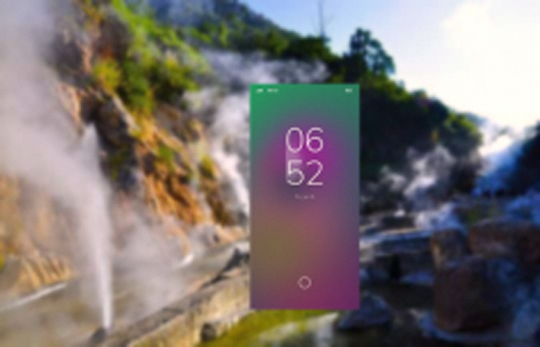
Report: {"hour": 6, "minute": 52}
